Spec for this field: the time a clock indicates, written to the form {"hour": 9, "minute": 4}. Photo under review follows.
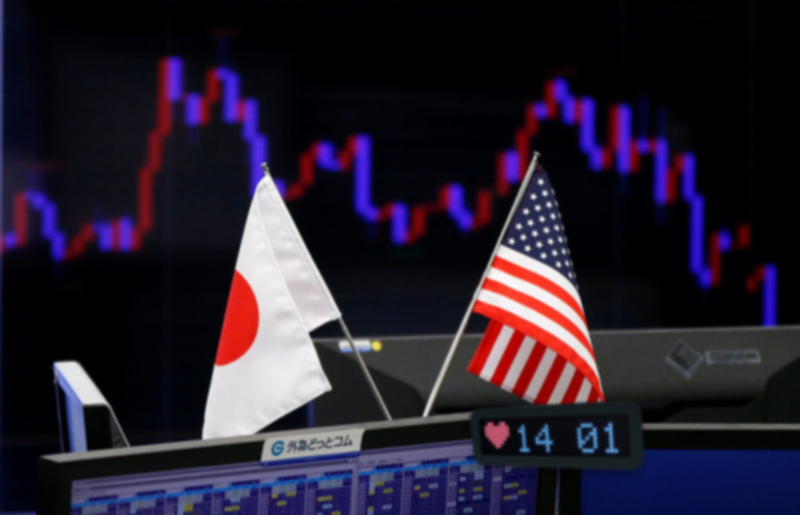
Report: {"hour": 14, "minute": 1}
